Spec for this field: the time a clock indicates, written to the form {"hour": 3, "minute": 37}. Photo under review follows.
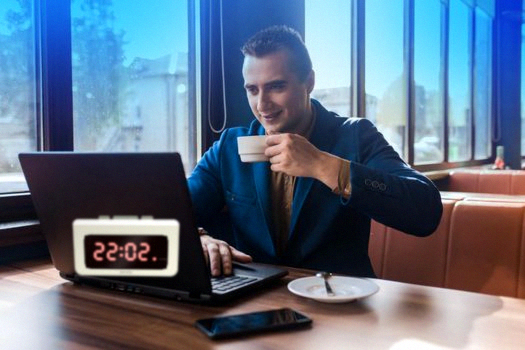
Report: {"hour": 22, "minute": 2}
